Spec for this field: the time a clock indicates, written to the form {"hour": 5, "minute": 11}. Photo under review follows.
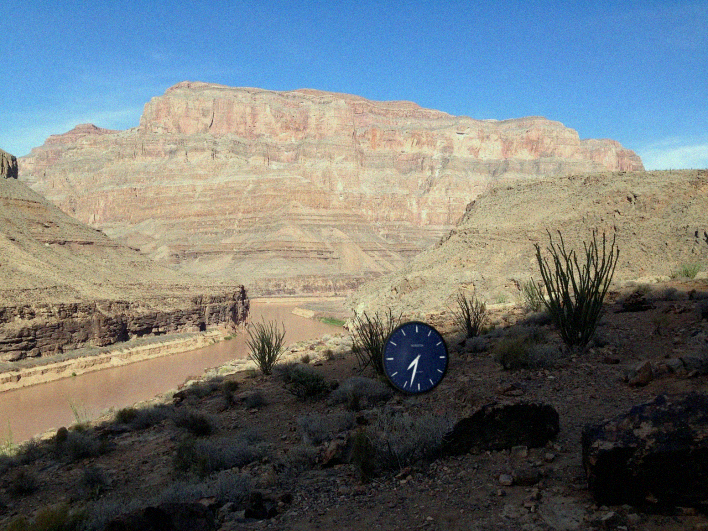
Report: {"hour": 7, "minute": 33}
